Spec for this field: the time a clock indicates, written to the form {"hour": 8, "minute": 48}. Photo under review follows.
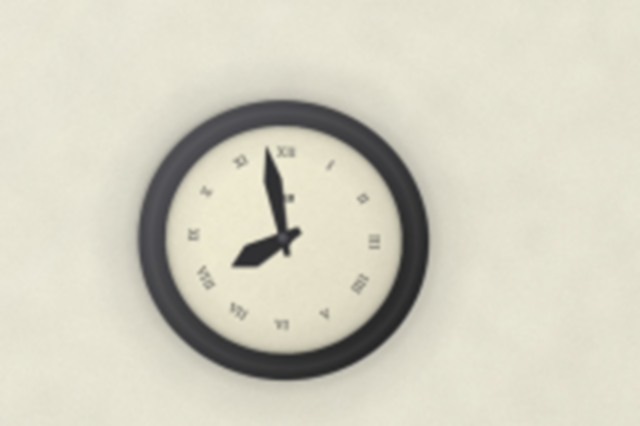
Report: {"hour": 7, "minute": 58}
